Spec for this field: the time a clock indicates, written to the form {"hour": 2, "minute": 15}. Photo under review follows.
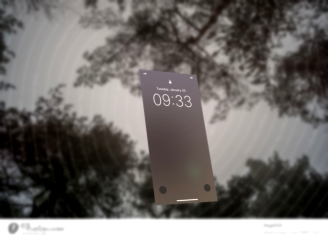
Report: {"hour": 9, "minute": 33}
